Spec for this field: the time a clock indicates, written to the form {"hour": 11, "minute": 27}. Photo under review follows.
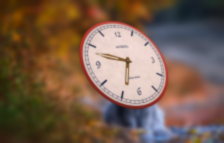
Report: {"hour": 6, "minute": 48}
